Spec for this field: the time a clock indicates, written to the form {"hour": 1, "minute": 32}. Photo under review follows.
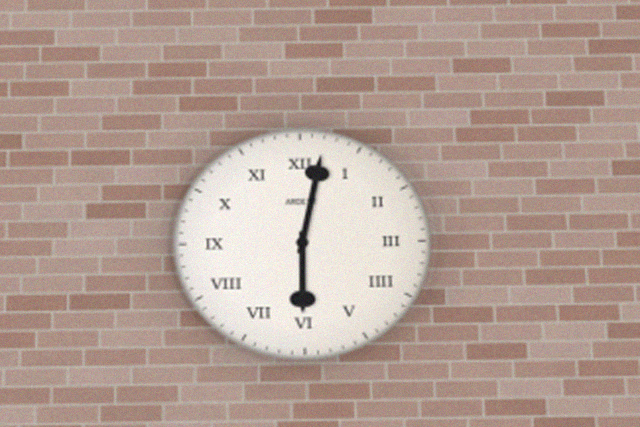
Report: {"hour": 6, "minute": 2}
